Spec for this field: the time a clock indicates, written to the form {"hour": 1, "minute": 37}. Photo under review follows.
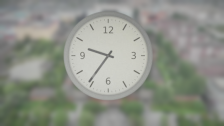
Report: {"hour": 9, "minute": 36}
